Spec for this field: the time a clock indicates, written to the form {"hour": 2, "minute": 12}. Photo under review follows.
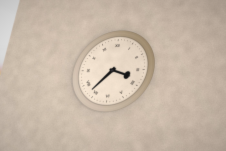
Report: {"hour": 3, "minute": 37}
